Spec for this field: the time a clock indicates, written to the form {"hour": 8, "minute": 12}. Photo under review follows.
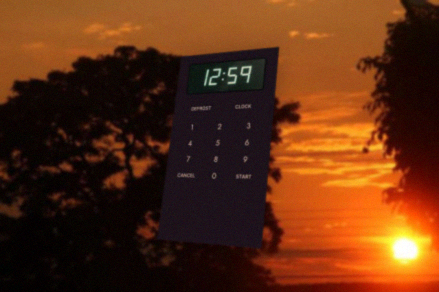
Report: {"hour": 12, "minute": 59}
